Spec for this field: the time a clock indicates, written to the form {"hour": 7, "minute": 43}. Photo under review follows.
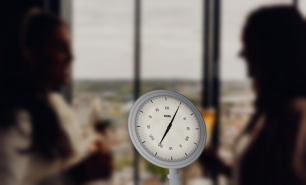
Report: {"hour": 7, "minute": 5}
